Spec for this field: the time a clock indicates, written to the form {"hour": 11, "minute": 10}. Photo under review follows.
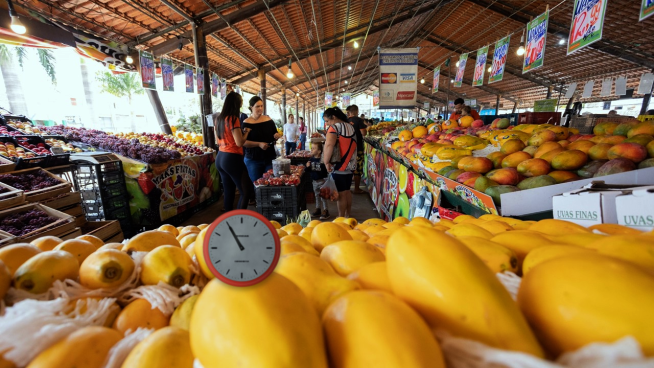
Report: {"hour": 10, "minute": 55}
